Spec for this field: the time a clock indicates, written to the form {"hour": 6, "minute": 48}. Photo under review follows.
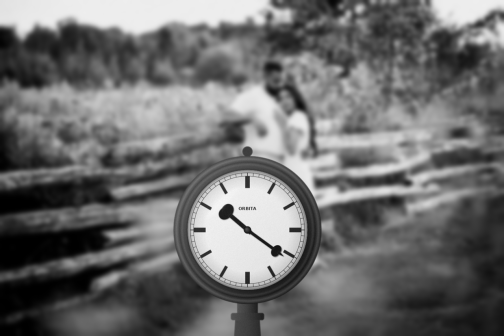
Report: {"hour": 10, "minute": 21}
